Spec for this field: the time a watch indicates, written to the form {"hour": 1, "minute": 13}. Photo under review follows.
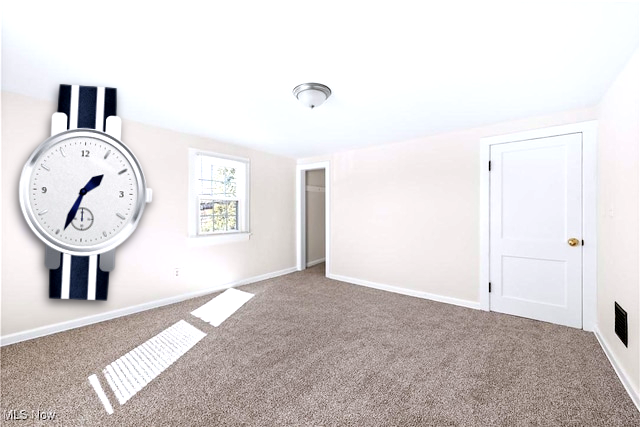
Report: {"hour": 1, "minute": 34}
